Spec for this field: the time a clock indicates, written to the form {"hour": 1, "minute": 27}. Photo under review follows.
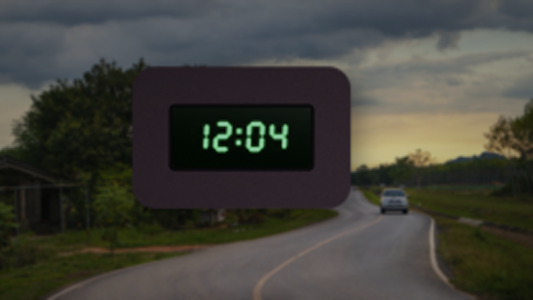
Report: {"hour": 12, "minute": 4}
